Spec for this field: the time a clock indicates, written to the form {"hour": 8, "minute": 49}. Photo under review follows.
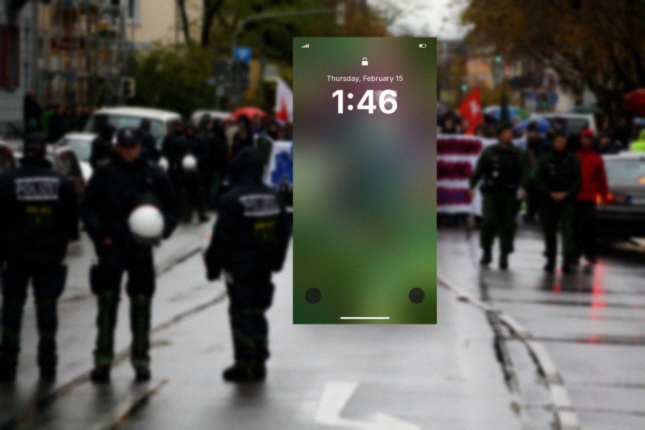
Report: {"hour": 1, "minute": 46}
